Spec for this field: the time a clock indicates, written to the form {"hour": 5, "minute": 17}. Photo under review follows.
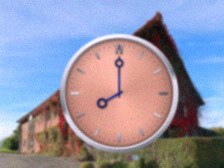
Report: {"hour": 8, "minute": 0}
